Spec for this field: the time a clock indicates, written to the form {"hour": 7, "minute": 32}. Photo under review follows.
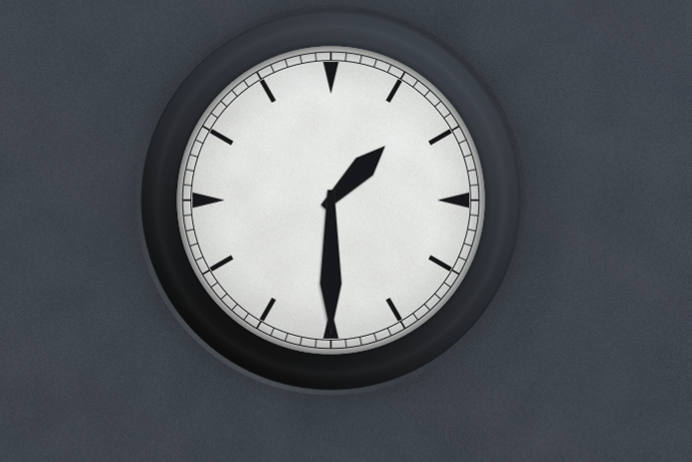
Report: {"hour": 1, "minute": 30}
